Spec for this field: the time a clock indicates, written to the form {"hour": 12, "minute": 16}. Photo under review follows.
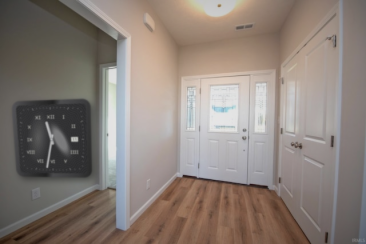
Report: {"hour": 11, "minute": 32}
